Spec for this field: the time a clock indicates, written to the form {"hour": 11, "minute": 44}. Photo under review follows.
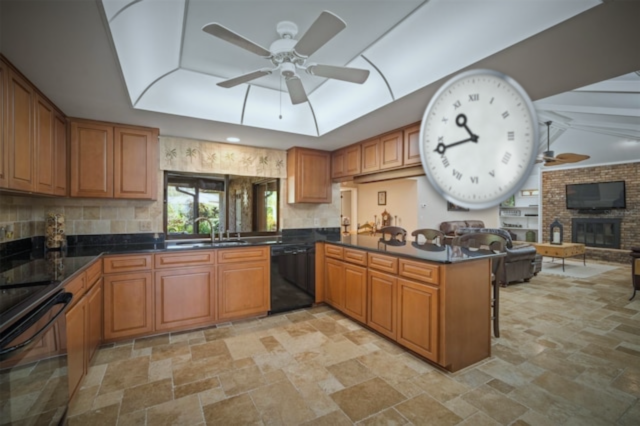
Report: {"hour": 10, "minute": 43}
